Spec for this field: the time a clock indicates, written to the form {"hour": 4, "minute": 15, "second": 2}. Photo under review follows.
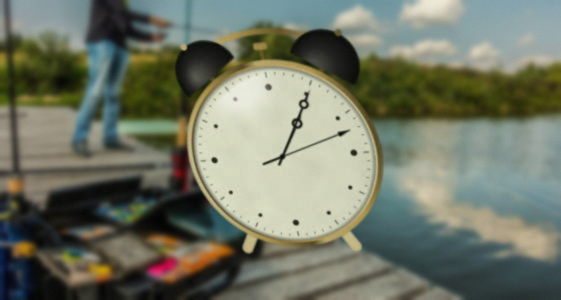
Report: {"hour": 1, "minute": 5, "second": 12}
